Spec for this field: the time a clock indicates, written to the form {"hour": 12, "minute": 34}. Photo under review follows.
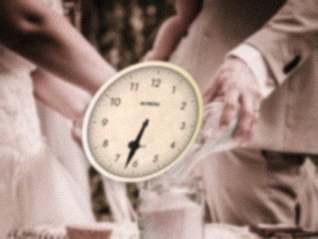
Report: {"hour": 6, "minute": 32}
